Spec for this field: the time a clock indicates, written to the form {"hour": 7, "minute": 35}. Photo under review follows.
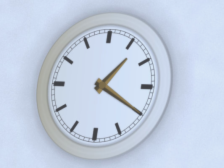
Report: {"hour": 1, "minute": 20}
